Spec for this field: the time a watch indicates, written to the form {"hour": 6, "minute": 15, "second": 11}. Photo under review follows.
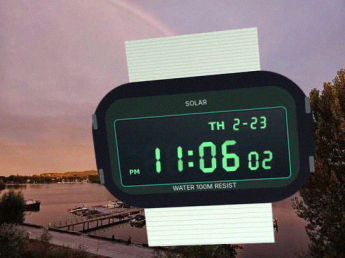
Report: {"hour": 11, "minute": 6, "second": 2}
